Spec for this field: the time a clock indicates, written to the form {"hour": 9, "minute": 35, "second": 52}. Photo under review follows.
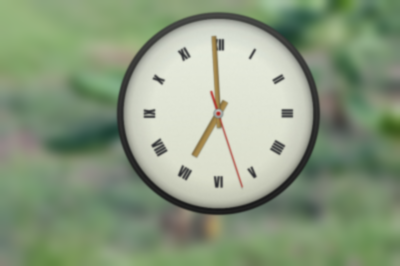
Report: {"hour": 6, "minute": 59, "second": 27}
